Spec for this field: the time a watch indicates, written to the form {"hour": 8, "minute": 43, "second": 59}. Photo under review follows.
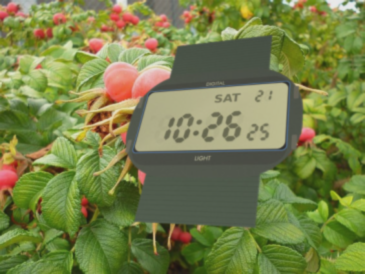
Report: {"hour": 10, "minute": 26, "second": 25}
